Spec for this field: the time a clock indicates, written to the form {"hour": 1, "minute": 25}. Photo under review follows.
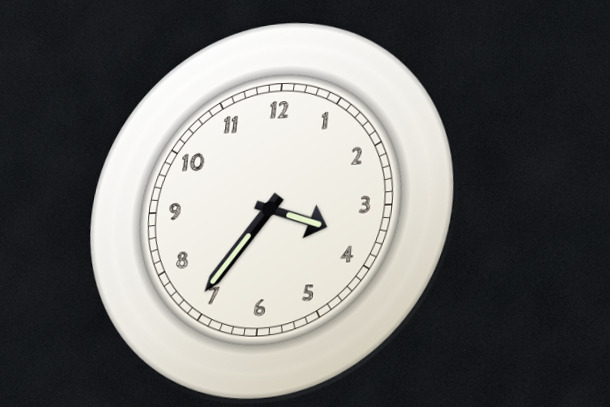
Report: {"hour": 3, "minute": 36}
